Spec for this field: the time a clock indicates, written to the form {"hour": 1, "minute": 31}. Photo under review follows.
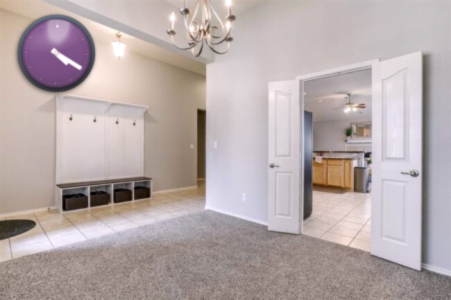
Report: {"hour": 4, "minute": 20}
